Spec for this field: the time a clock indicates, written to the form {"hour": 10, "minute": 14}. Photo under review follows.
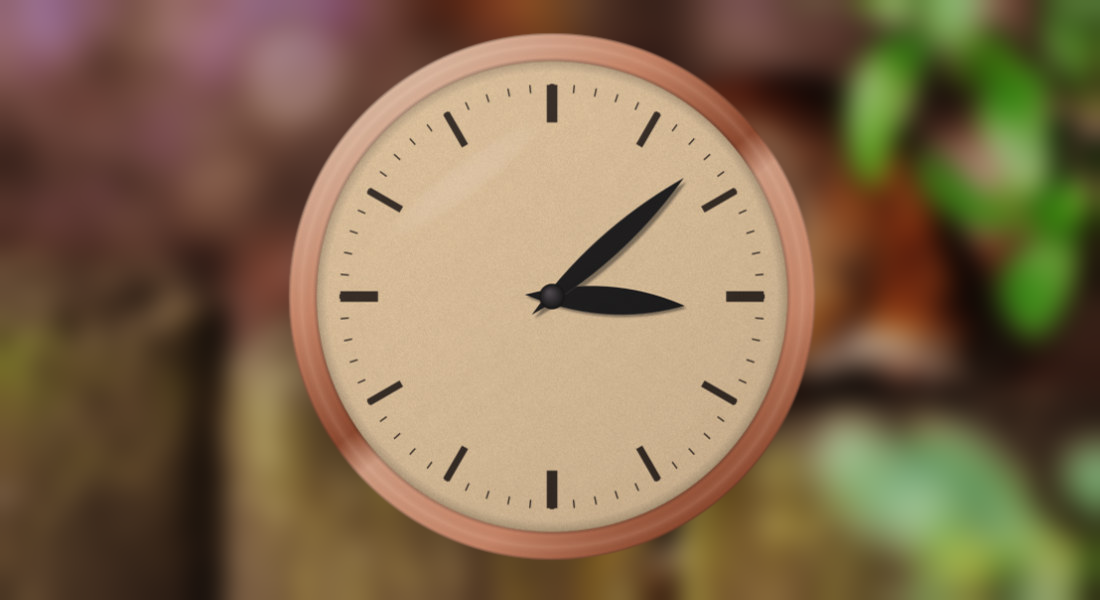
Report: {"hour": 3, "minute": 8}
